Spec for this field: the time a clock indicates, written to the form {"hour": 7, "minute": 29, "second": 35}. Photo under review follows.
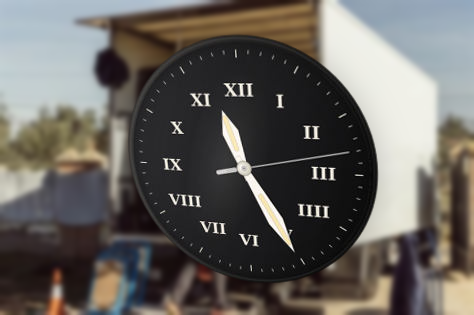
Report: {"hour": 11, "minute": 25, "second": 13}
